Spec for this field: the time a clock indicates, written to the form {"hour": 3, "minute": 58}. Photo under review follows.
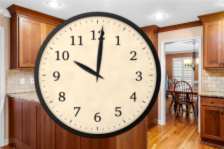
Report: {"hour": 10, "minute": 1}
